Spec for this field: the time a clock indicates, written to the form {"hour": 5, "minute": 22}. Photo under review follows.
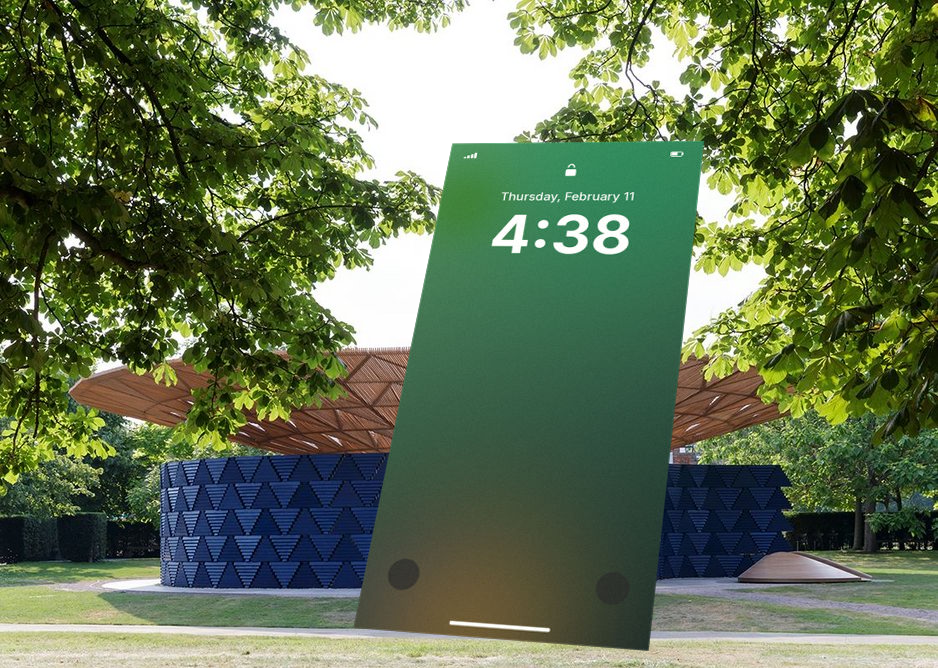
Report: {"hour": 4, "minute": 38}
